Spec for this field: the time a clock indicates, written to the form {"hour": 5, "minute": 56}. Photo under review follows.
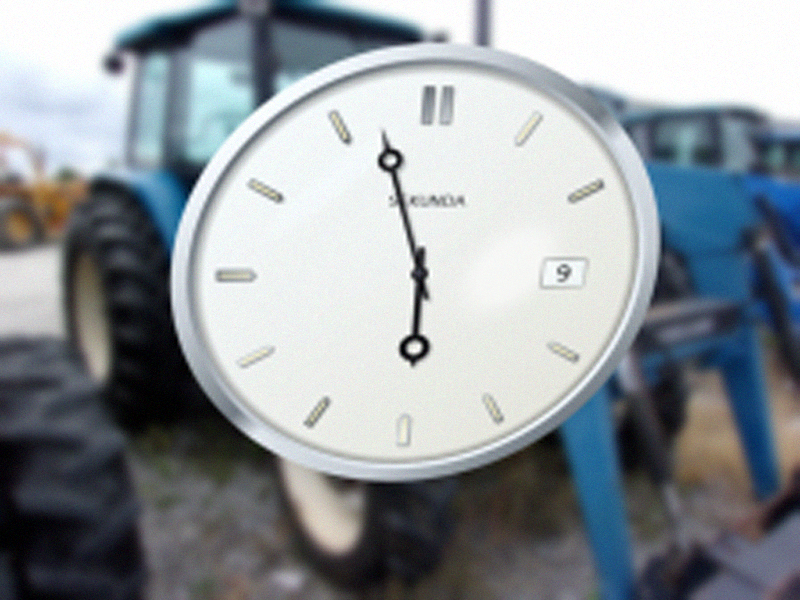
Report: {"hour": 5, "minute": 57}
